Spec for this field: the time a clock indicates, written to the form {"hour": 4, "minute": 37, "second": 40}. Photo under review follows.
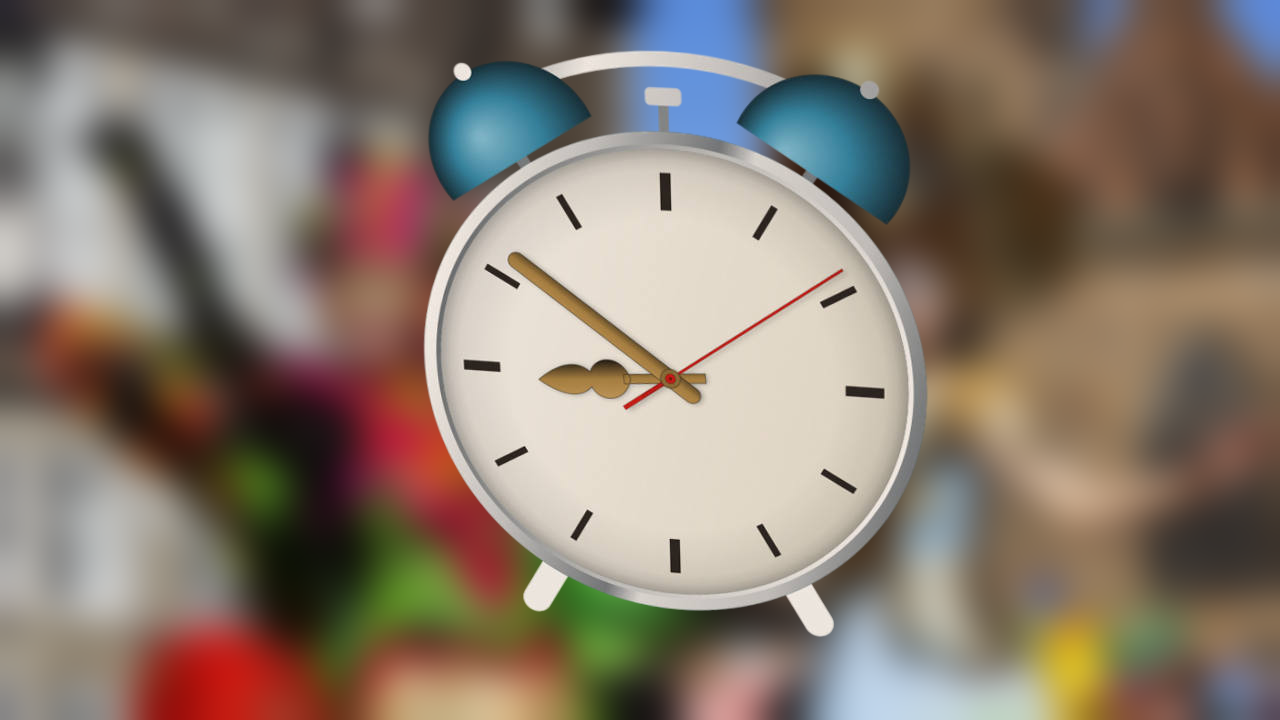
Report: {"hour": 8, "minute": 51, "second": 9}
